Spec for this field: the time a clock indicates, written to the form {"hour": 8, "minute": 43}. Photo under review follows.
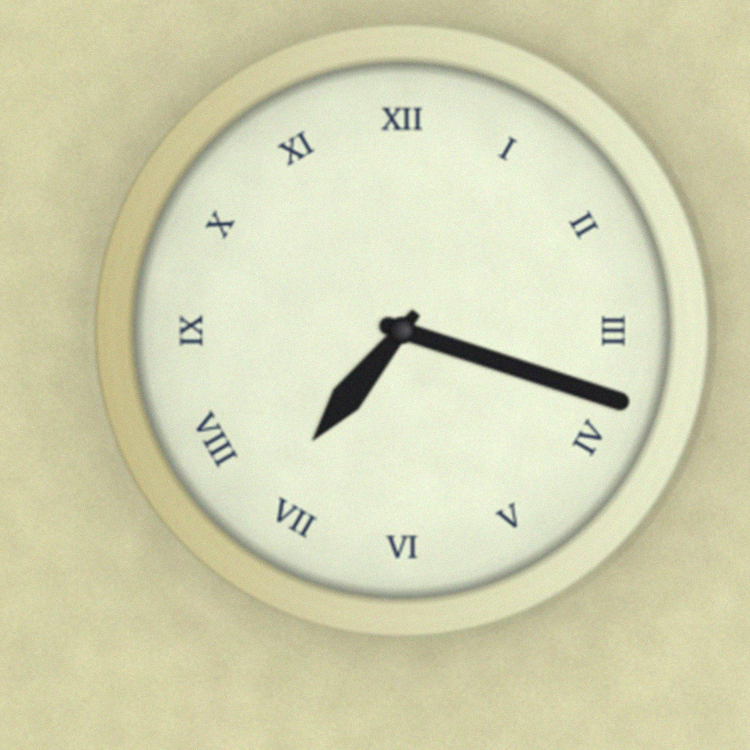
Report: {"hour": 7, "minute": 18}
